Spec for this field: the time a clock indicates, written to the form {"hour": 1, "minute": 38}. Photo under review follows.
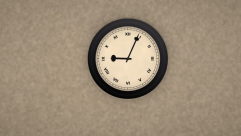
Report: {"hour": 9, "minute": 4}
